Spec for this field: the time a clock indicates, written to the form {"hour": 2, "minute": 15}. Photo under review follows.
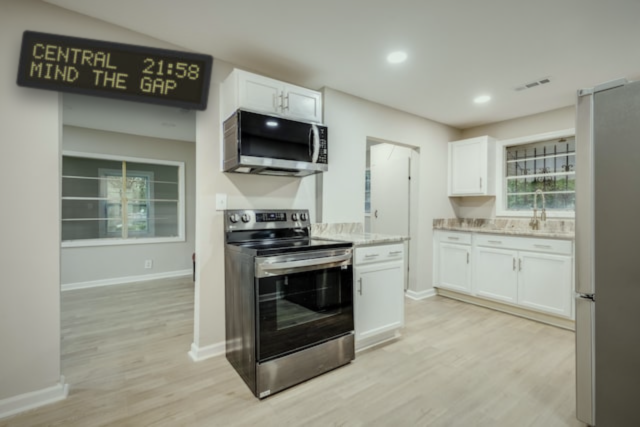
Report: {"hour": 21, "minute": 58}
